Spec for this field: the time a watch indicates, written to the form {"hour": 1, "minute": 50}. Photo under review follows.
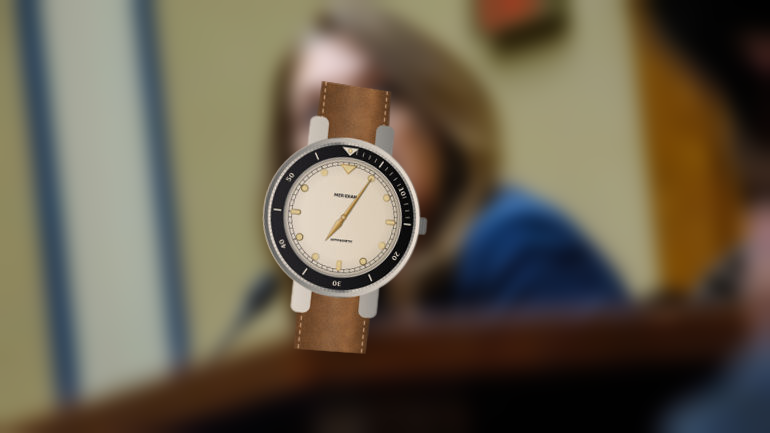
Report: {"hour": 7, "minute": 5}
